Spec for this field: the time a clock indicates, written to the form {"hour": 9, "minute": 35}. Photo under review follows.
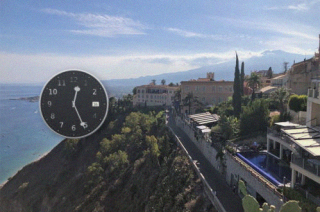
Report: {"hour": 12, "minute": 26}
